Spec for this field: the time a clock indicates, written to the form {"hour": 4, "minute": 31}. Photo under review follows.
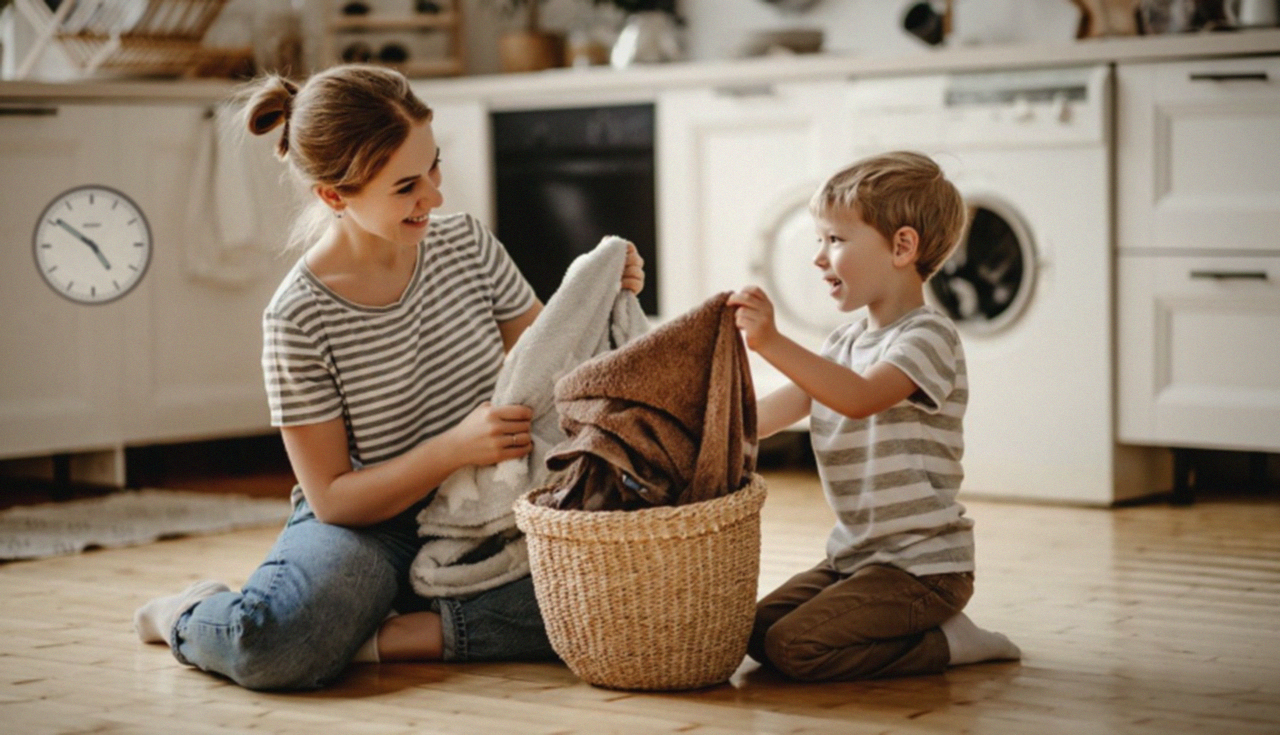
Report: {"hour": 4, "minute": 51}
